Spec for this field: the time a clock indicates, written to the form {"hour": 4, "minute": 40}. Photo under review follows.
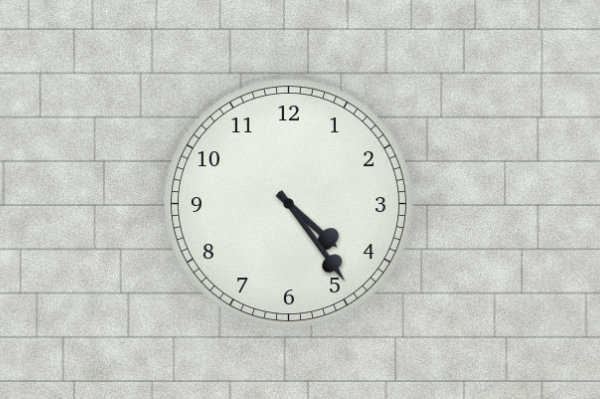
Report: {"hour": 4, "minute": 24}
